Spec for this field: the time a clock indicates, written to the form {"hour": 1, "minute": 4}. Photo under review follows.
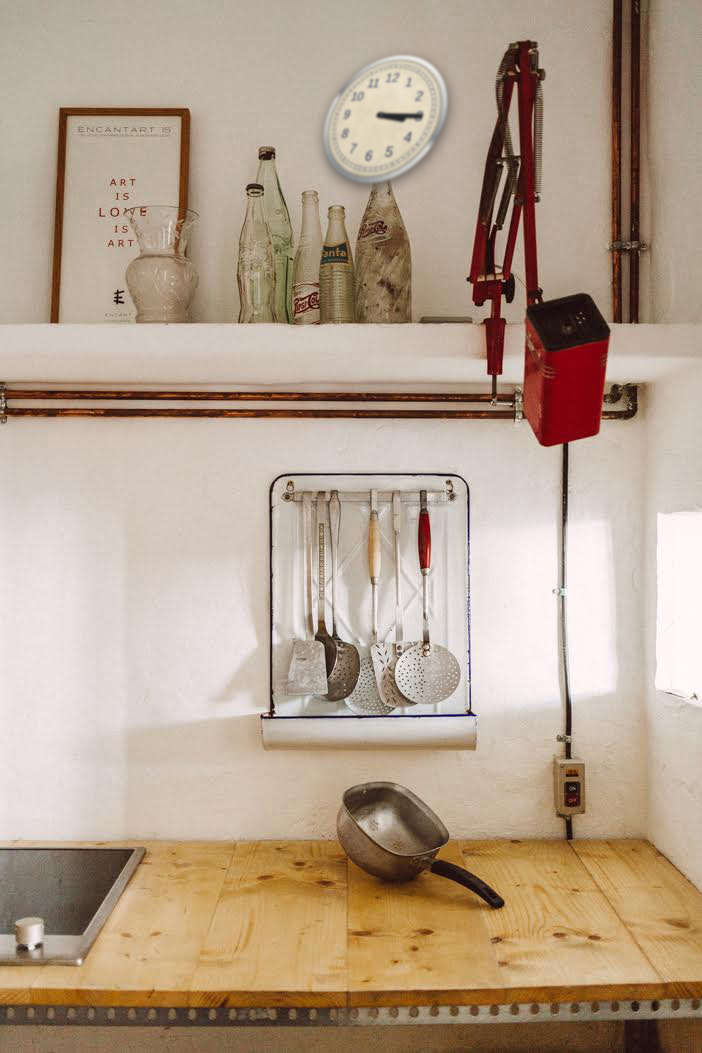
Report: {"hour": 3, "minute": 15}
